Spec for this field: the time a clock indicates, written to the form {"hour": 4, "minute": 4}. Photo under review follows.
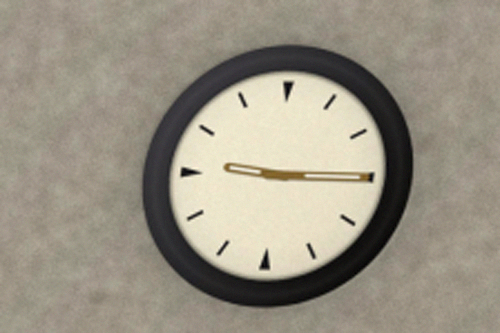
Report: {"hour": 9, "minute": 15}
